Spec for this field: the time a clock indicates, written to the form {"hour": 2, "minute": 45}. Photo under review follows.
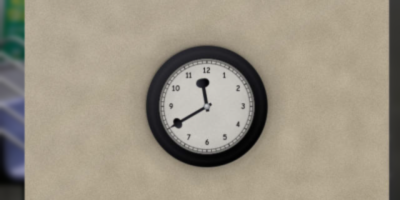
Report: {"hour": 11, "minute": 40}
